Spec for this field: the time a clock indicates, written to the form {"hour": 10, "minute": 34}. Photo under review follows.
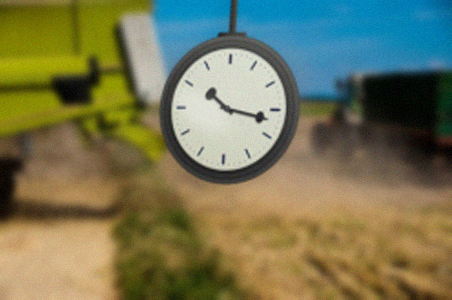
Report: {"hour": 10, "minute": 17}
